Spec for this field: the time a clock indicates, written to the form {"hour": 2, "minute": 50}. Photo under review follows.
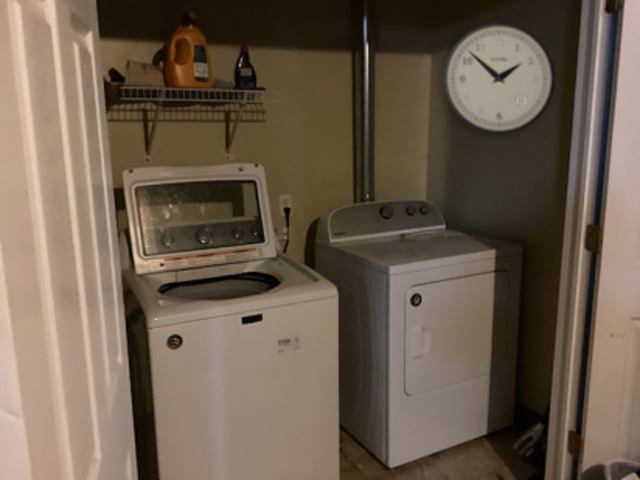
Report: {"hour": 1, "minute": 52}
